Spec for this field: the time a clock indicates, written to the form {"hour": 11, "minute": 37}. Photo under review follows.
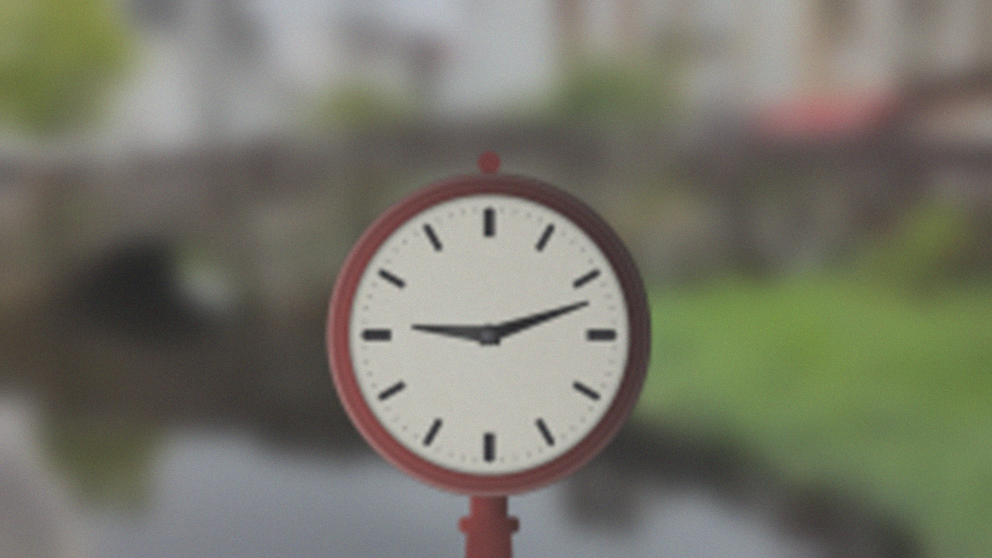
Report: {"hour": 9, "minute": 12}
